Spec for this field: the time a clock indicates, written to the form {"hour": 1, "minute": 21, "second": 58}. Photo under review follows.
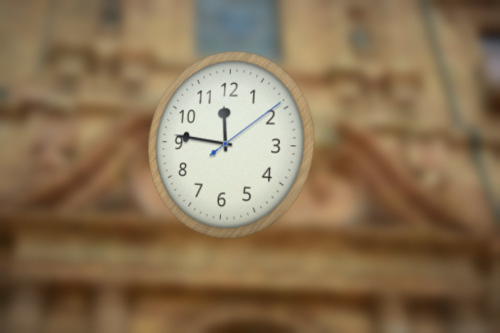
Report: {"hour": 11, "minute": 46, "second": 9}
